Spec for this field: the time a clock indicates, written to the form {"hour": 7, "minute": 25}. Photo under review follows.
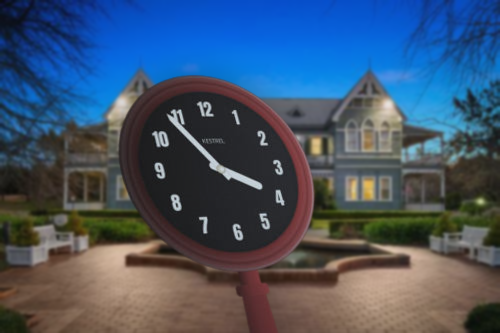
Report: {"hour": 3, "minute": 54}
